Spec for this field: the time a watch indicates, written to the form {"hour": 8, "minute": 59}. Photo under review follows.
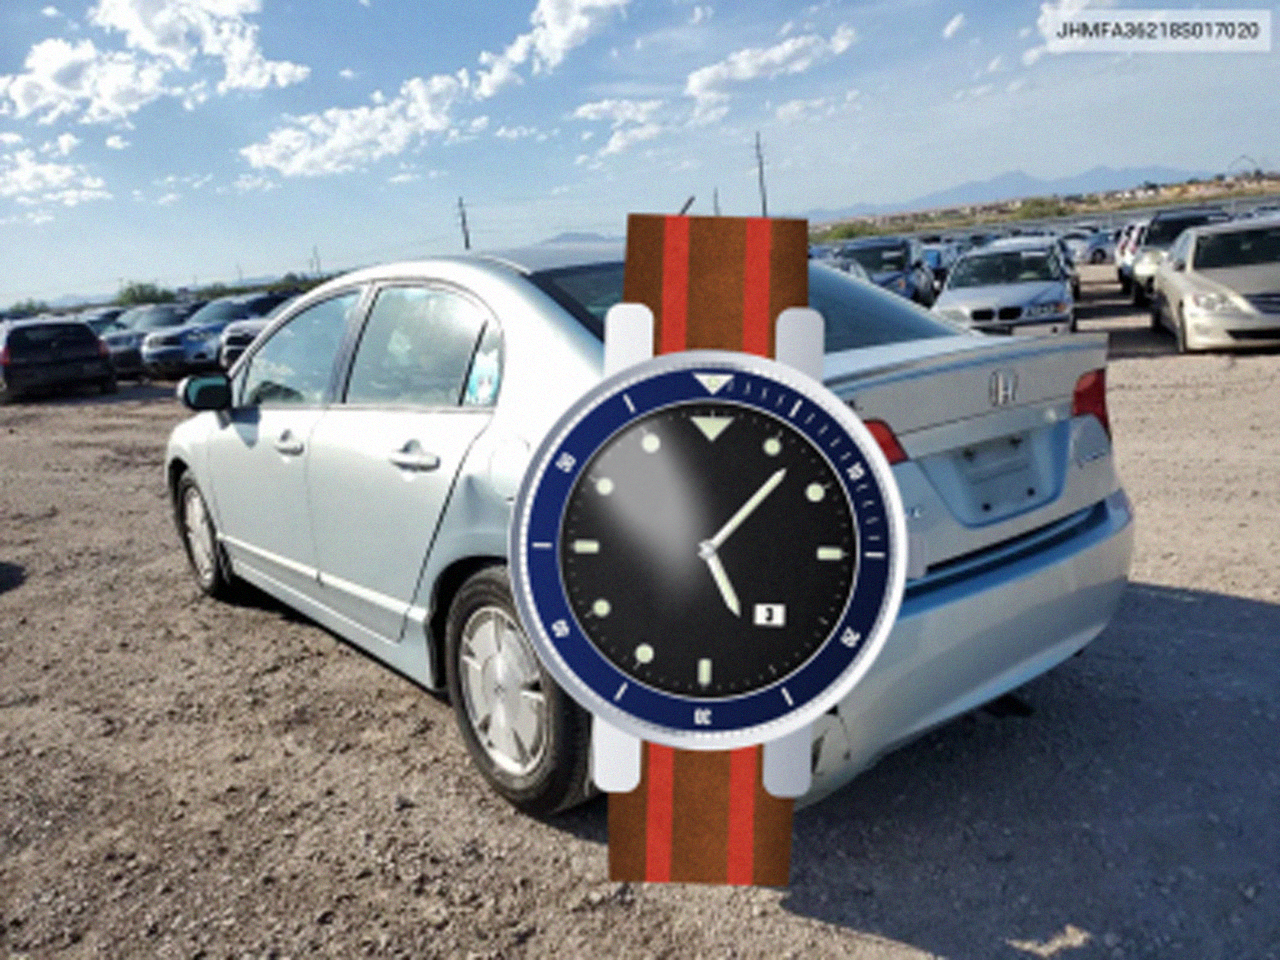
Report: {"hour": 5, "minute": 7}
